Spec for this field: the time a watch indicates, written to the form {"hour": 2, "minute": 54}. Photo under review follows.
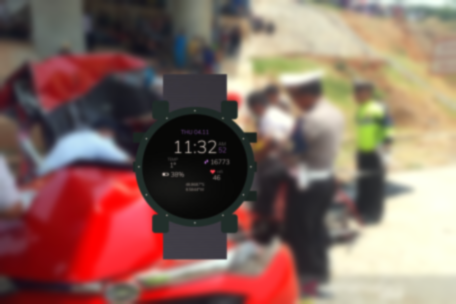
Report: {"hour": 11, "minute": 32}
